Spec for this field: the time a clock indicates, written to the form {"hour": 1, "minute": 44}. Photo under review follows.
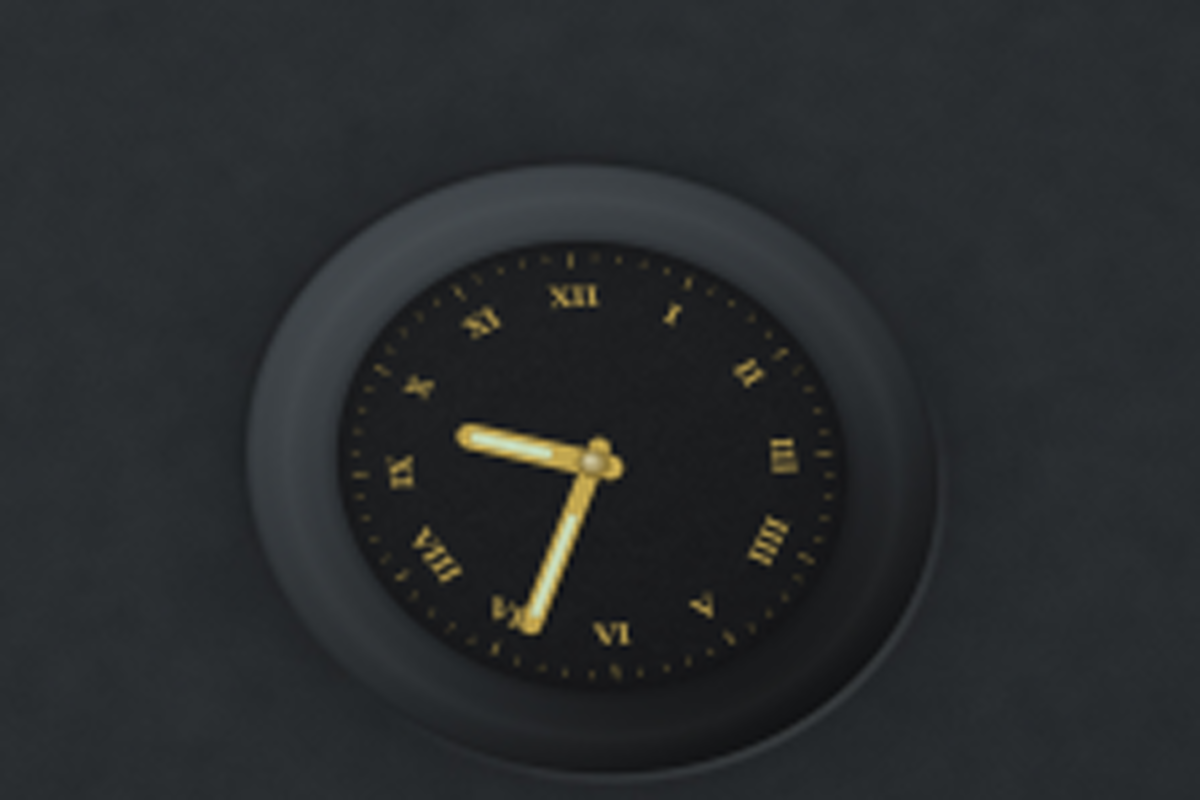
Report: {"hour": 9, "minute": 34}
